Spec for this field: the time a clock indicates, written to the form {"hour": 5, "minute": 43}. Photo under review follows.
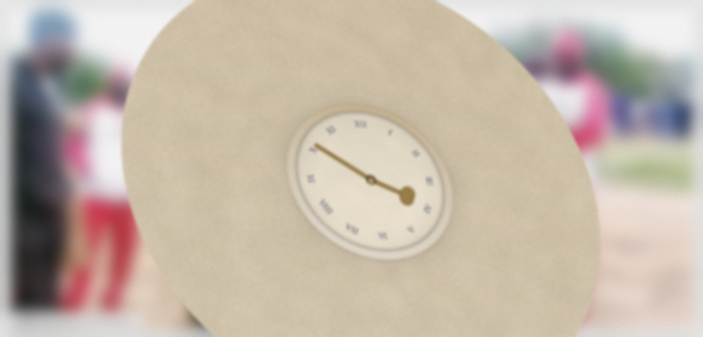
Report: {"hour": 3, "minute": 51}
